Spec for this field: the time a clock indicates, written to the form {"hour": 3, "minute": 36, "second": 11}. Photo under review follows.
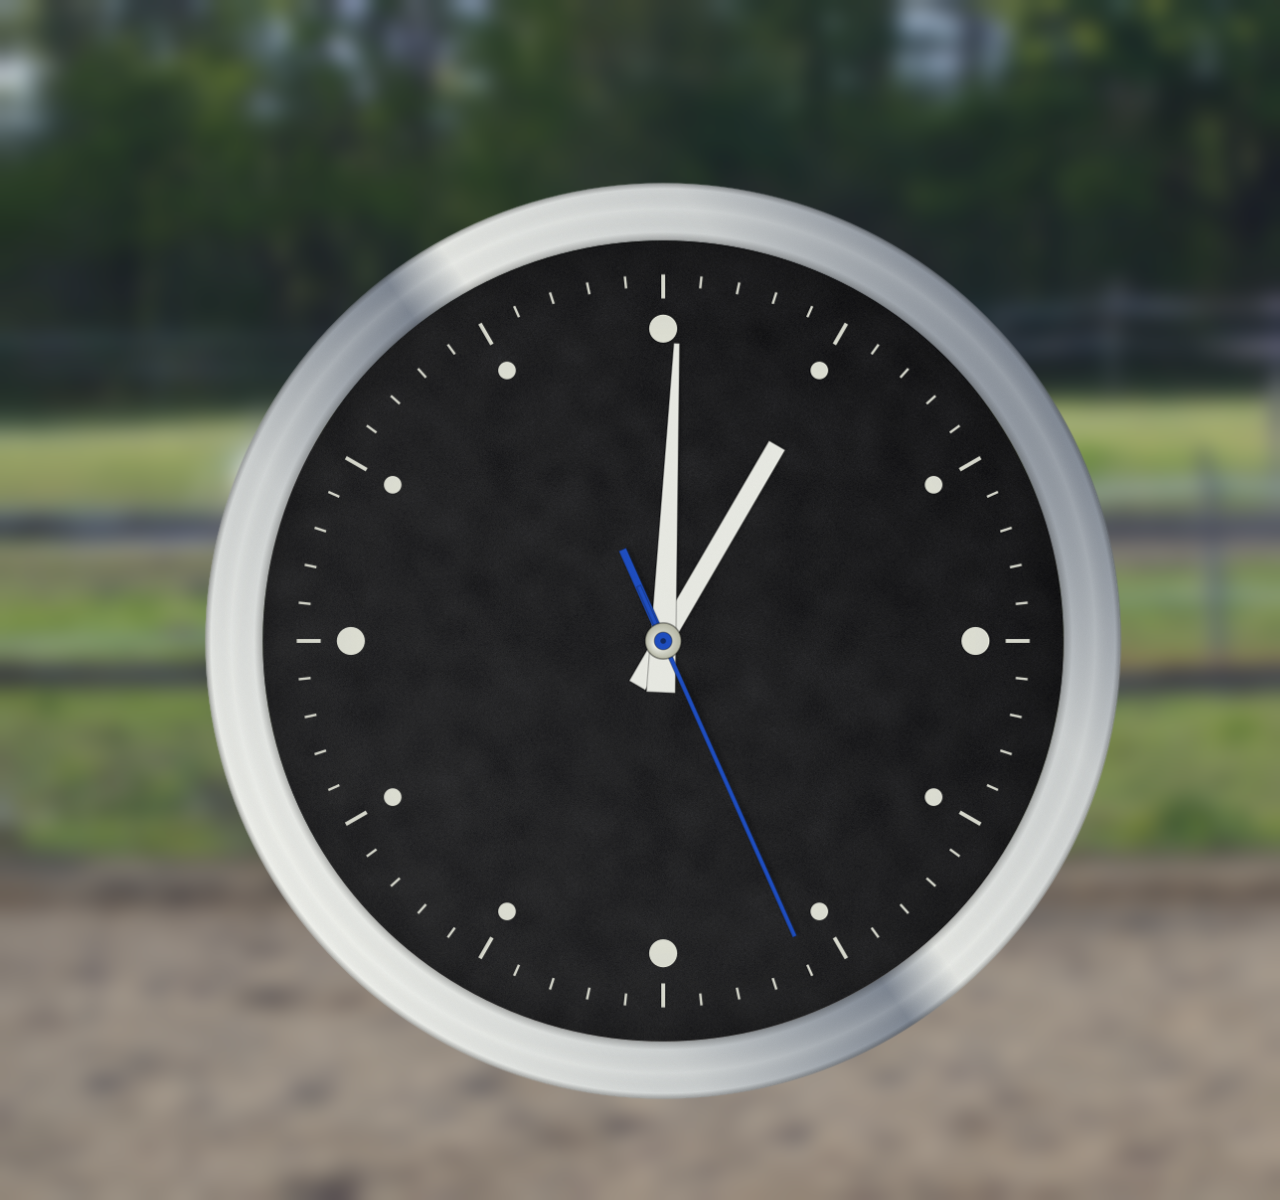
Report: {"hour": 1, "minute": 0, "second": 26}
